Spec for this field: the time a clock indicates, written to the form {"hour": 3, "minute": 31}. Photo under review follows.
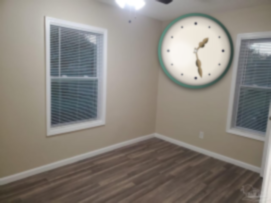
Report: {"hour": 1, "minute": 28}
